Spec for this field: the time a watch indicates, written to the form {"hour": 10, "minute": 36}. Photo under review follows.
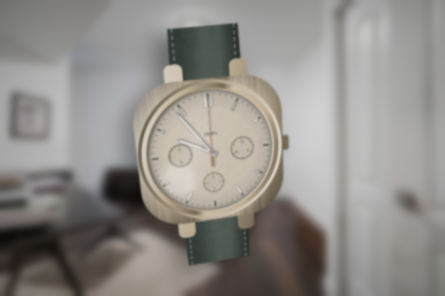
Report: {"hour": 9, "minute": 54}
